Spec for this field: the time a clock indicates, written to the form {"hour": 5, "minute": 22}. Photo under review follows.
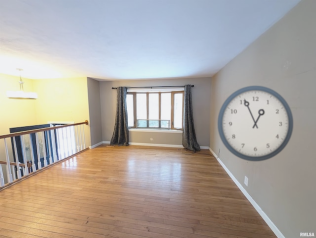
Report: {"hour": 12, "minute": 56}
